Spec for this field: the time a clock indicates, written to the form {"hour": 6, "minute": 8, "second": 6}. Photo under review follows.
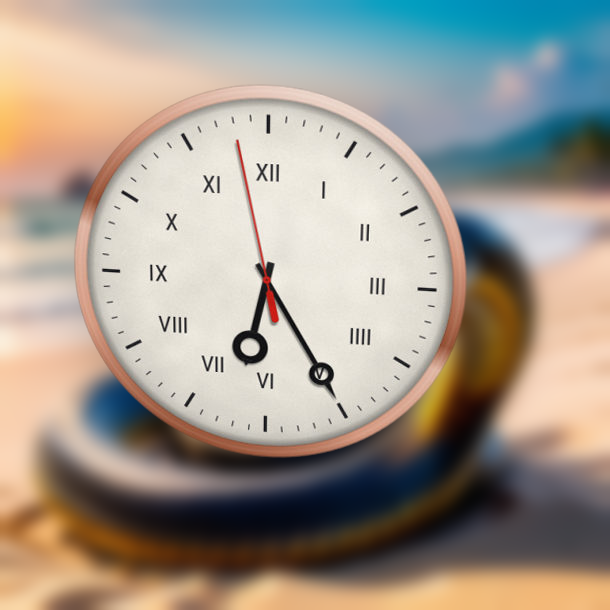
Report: {"hour": 6, "minute": 24, "second": 58}
